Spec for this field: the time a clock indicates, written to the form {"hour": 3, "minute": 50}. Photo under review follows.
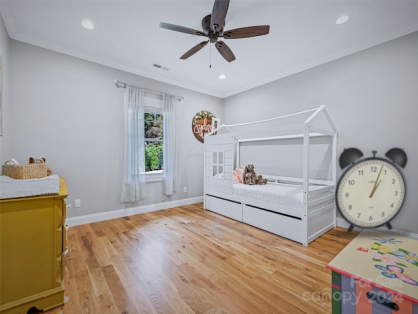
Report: {"hour": 1, "minute": 3}
